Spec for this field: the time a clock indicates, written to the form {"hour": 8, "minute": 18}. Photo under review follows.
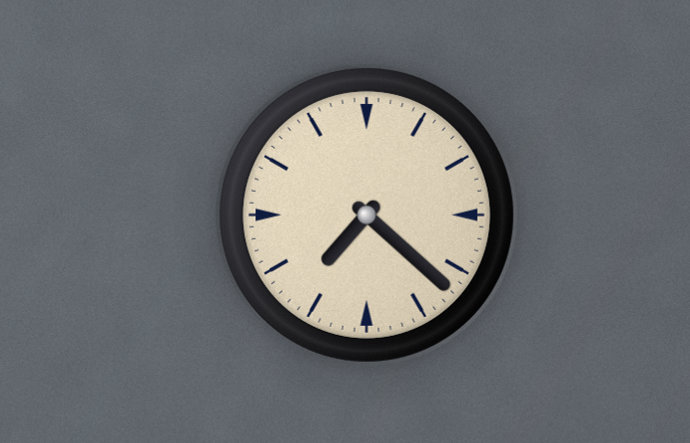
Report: {"hour": 7, "minute": 22}
